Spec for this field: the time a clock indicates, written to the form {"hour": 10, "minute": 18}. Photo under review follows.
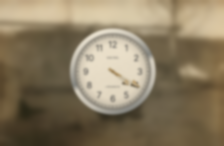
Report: {"hour": 4, "minute": 20}
